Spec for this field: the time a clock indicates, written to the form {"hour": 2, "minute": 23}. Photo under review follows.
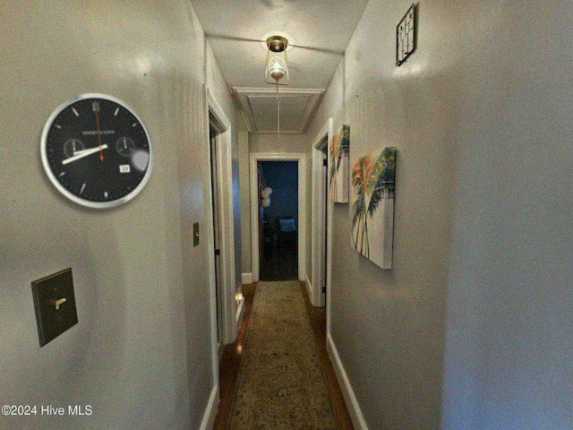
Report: {"hour": 8, "minute": 42}
